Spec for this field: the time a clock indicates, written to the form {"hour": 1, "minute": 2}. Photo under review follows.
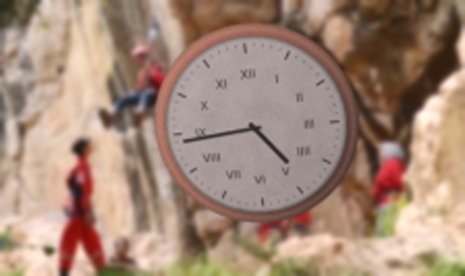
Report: {"hour": 4, "minute": 44}
